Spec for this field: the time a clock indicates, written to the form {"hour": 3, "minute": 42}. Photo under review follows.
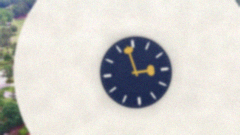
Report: {"hour": 2, "minute": 58}
